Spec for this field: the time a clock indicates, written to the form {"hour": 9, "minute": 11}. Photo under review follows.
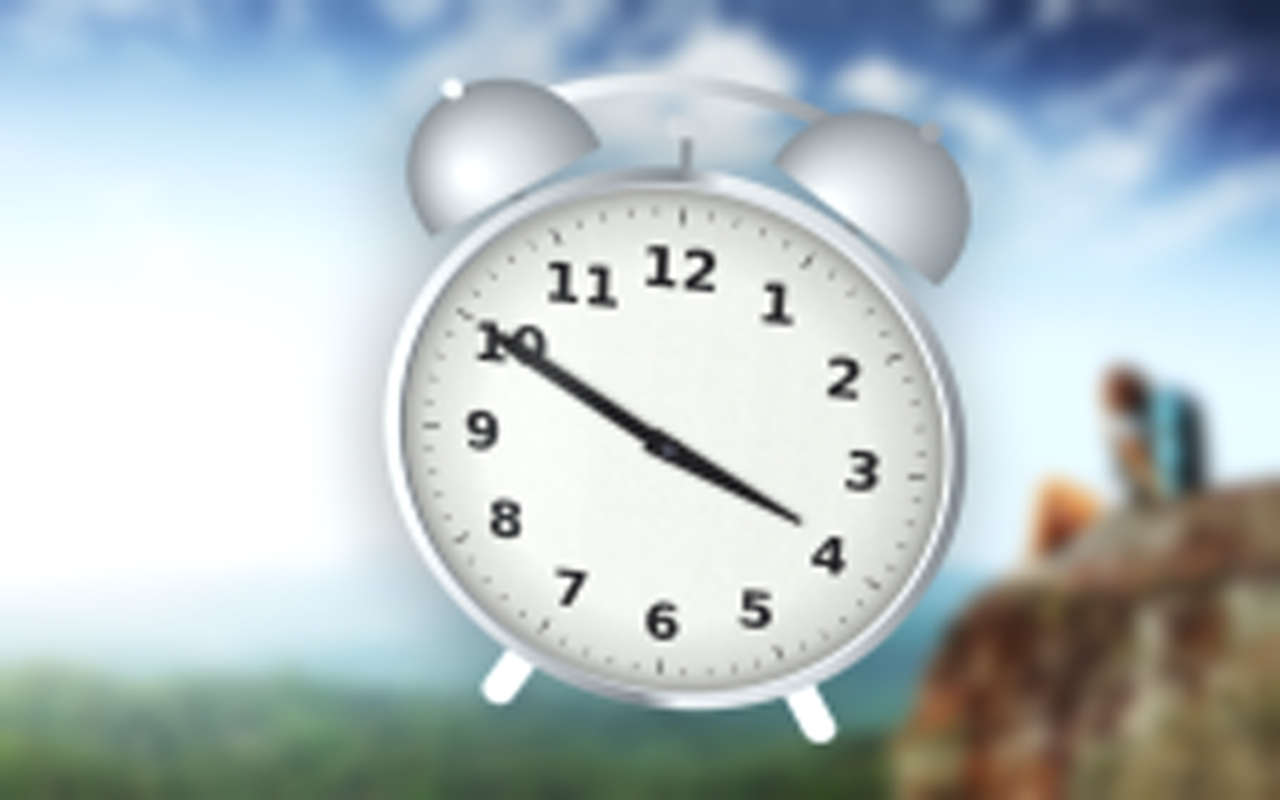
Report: {"hour": 3, "minute": 50}
